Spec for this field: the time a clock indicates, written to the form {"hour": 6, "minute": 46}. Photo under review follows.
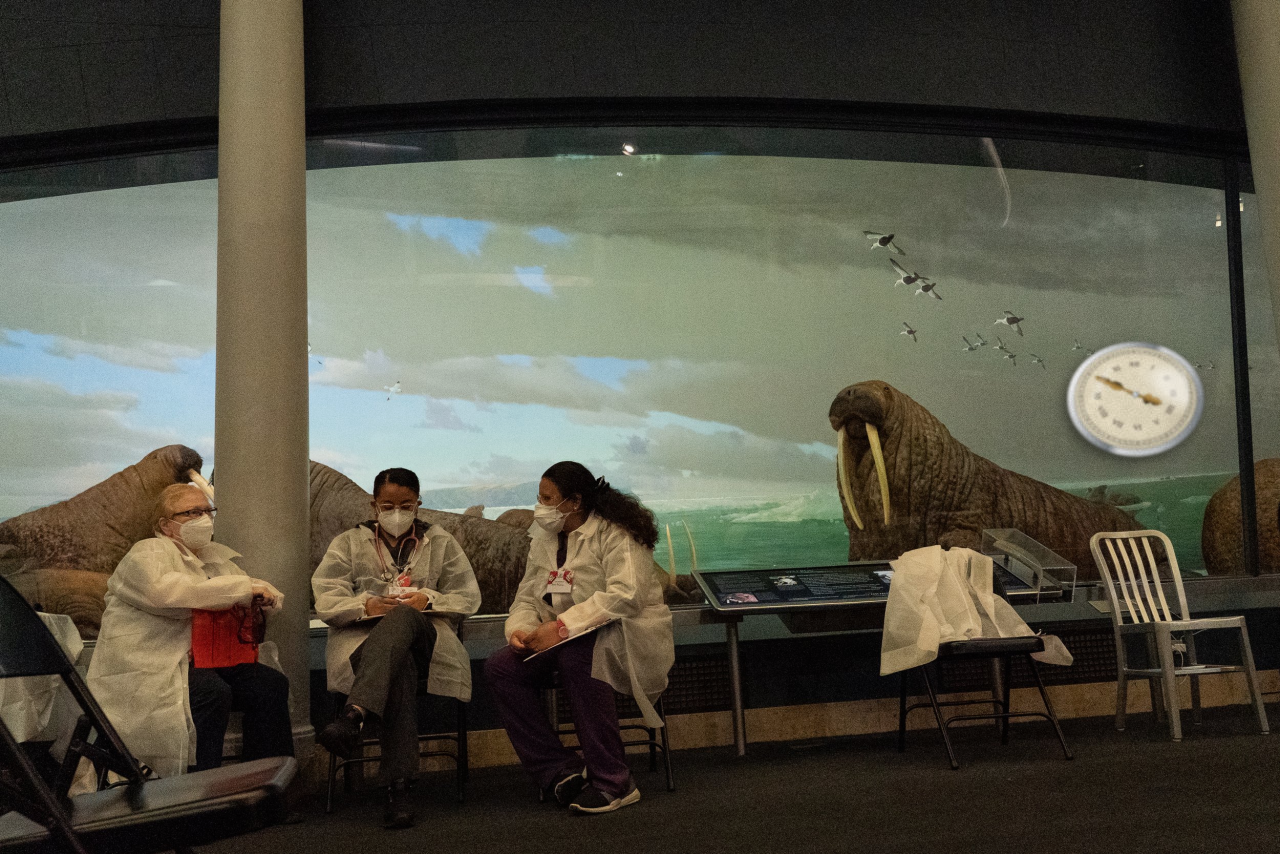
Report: {"hour": 3, "minute": 50}
